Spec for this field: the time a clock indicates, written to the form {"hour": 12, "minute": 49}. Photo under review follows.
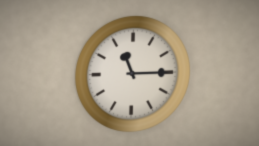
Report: {"hour": 11, "minute": 15}
